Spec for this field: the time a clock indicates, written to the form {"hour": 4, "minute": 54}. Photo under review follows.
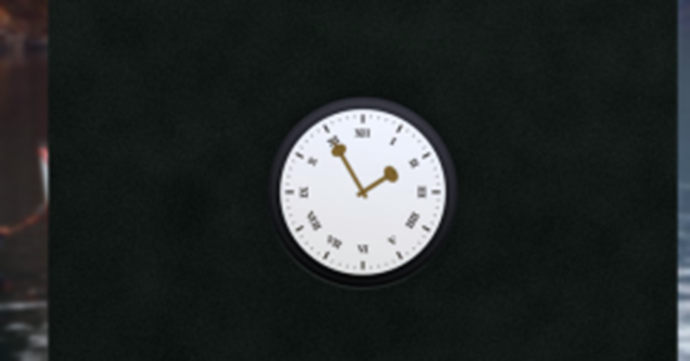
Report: {"hour": 1, "minute": 55}
